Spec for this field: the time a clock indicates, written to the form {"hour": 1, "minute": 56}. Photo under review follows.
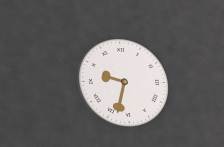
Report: {"hour": 9, "minute": 33}
